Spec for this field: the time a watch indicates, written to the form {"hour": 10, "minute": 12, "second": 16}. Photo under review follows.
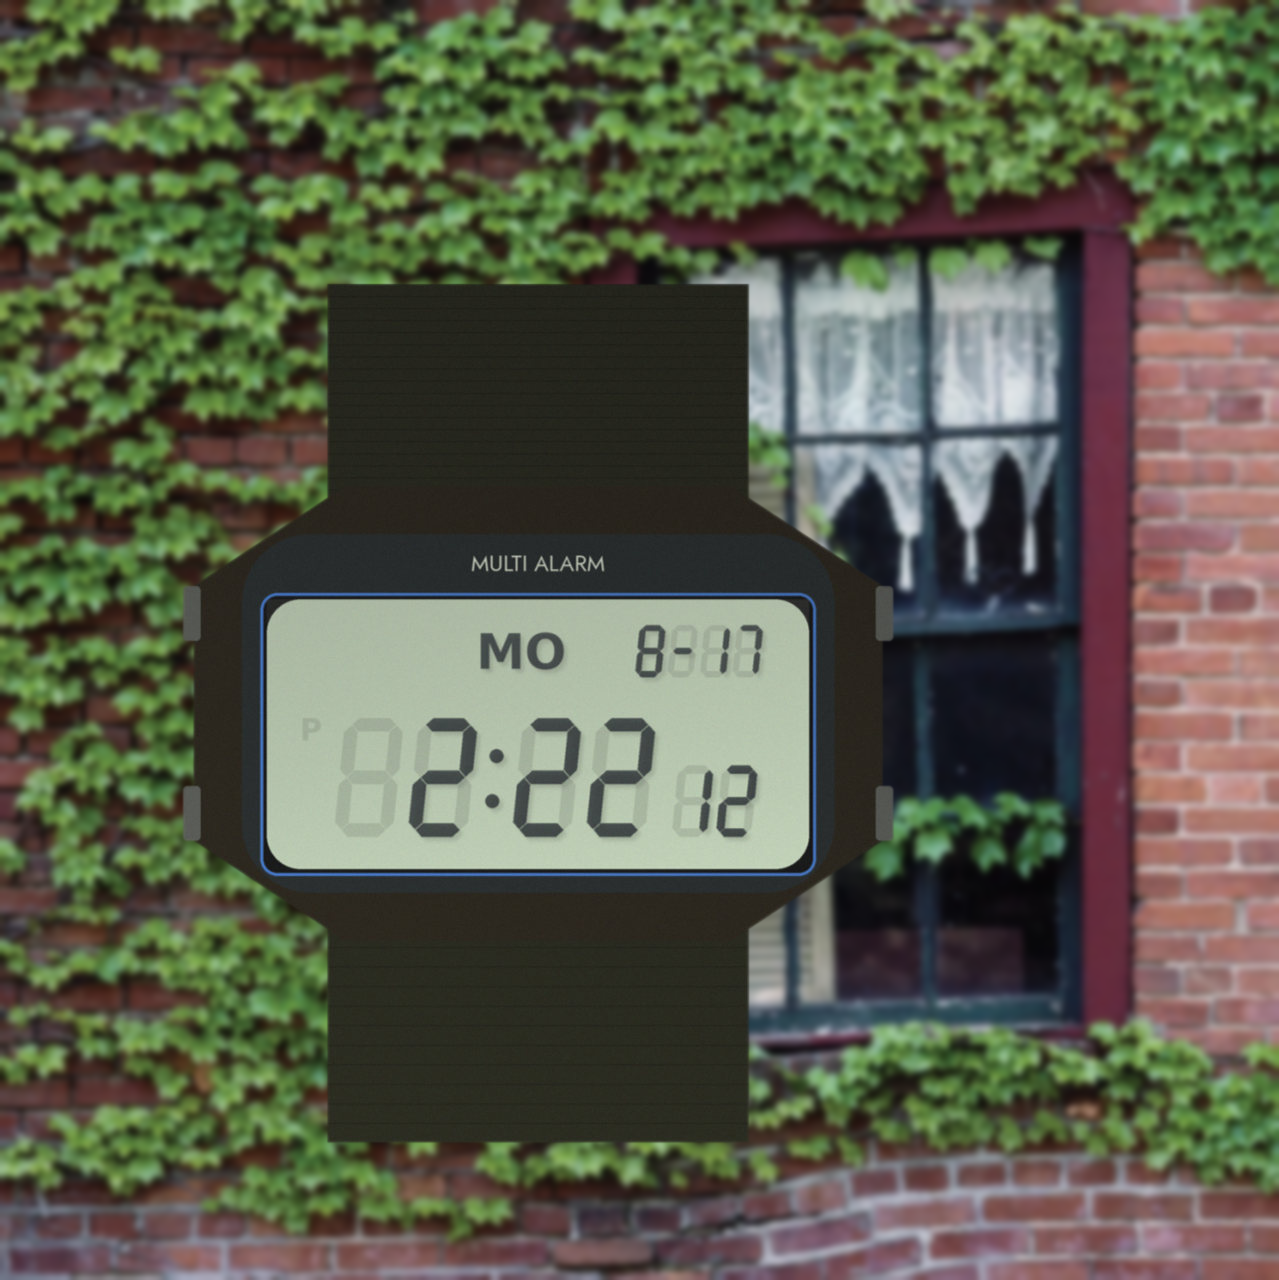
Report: {"hour": 2, "minute": 22, "second": 12}
